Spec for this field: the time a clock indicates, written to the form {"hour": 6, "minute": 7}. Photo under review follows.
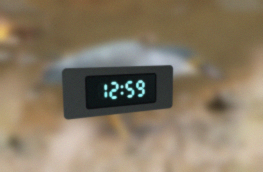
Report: {"hour": 12, "minute": 59}
